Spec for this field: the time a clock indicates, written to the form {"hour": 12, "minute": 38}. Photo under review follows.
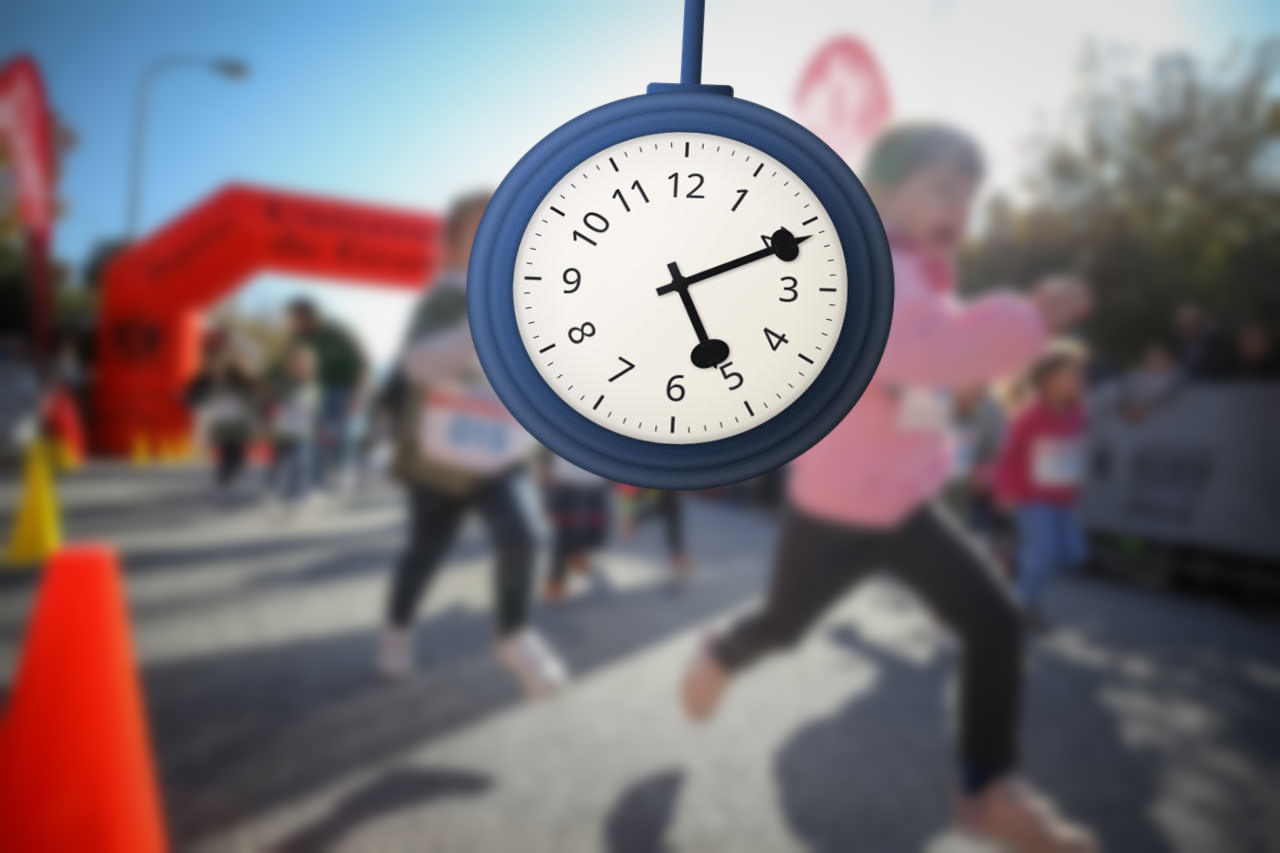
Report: {"hour": 5, "minute": 11}
